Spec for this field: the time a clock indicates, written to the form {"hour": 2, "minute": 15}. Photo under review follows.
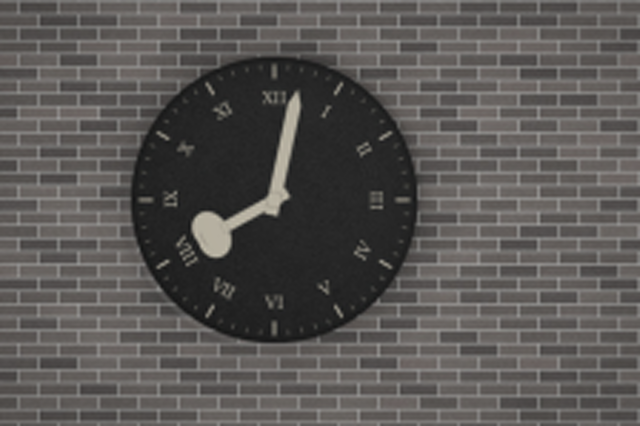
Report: {"hour": 8, "minute": 2}
